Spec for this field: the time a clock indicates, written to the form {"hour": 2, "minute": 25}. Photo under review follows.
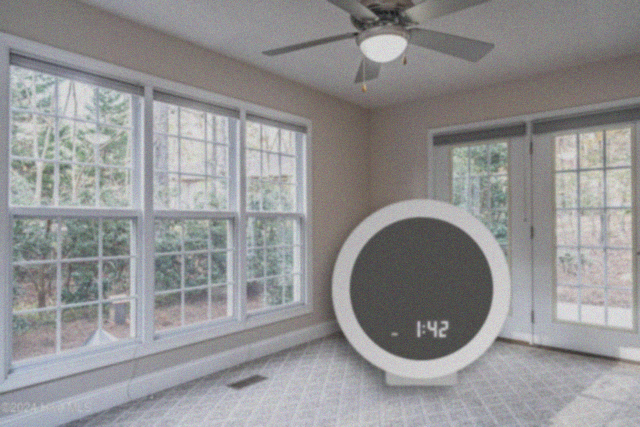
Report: {"hour": 1, "minute": 42}
